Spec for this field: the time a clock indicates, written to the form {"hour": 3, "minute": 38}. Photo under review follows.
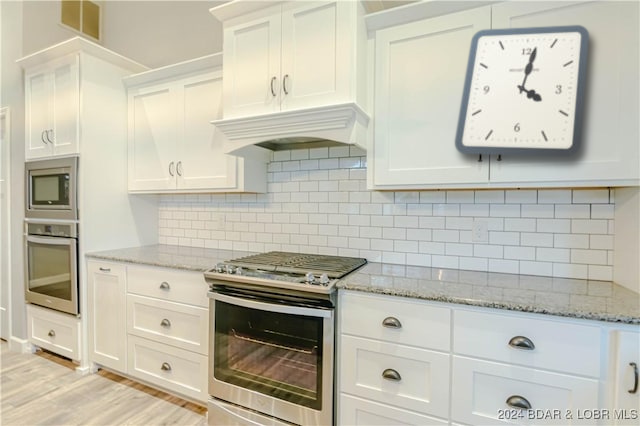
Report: {"hour": 4, "minute": 2}
